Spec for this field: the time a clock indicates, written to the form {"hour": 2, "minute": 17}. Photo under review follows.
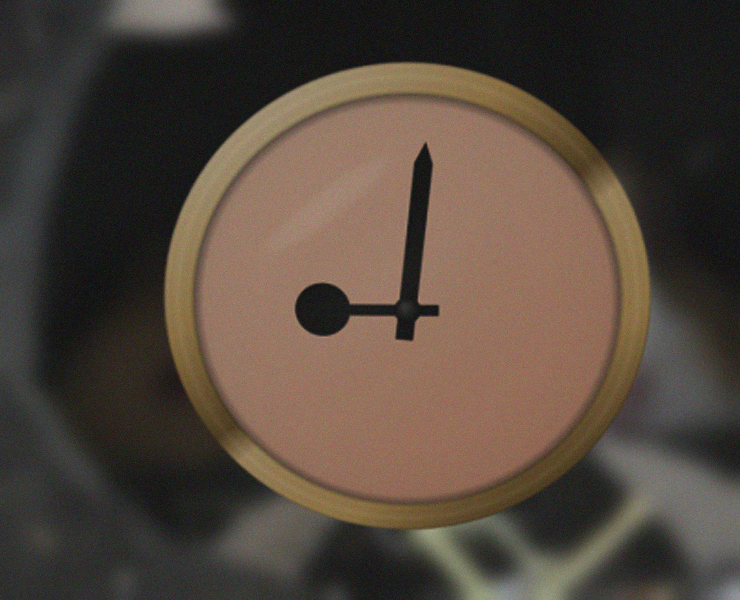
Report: {"hour": 9, "minute": 1}
